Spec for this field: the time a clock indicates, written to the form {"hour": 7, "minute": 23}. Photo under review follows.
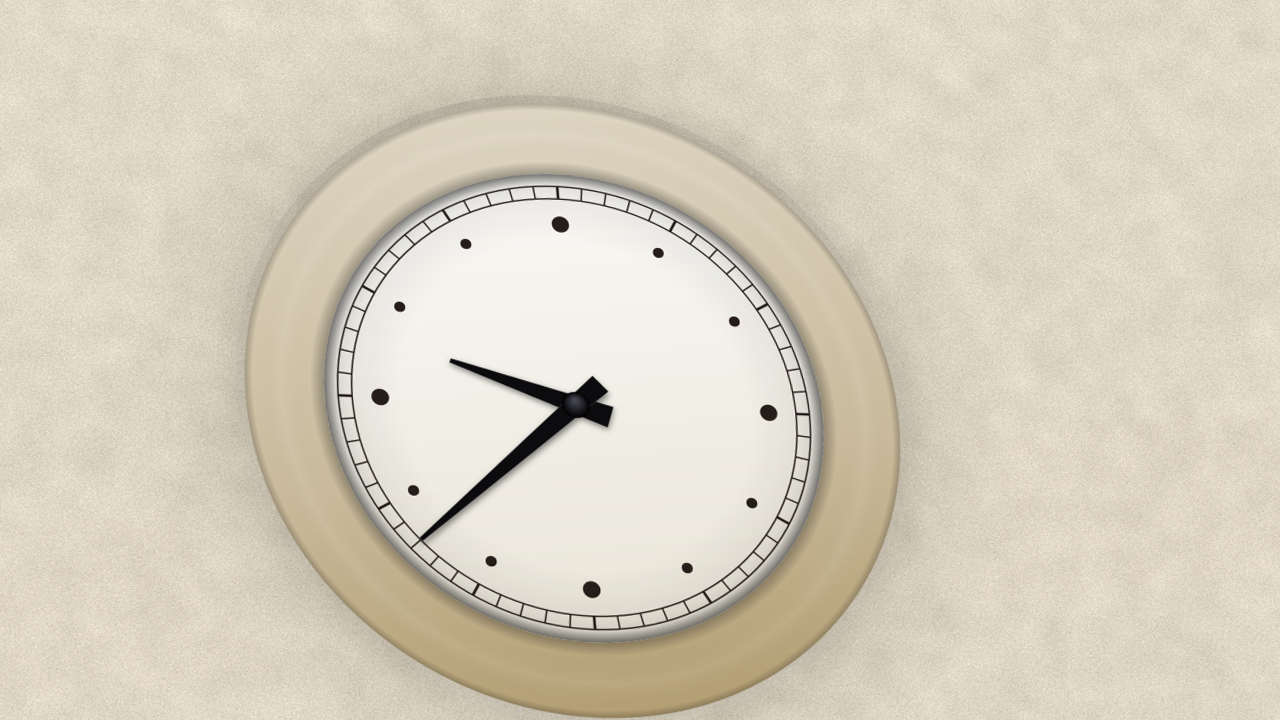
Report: {"hour": 9, "minute": 38}
